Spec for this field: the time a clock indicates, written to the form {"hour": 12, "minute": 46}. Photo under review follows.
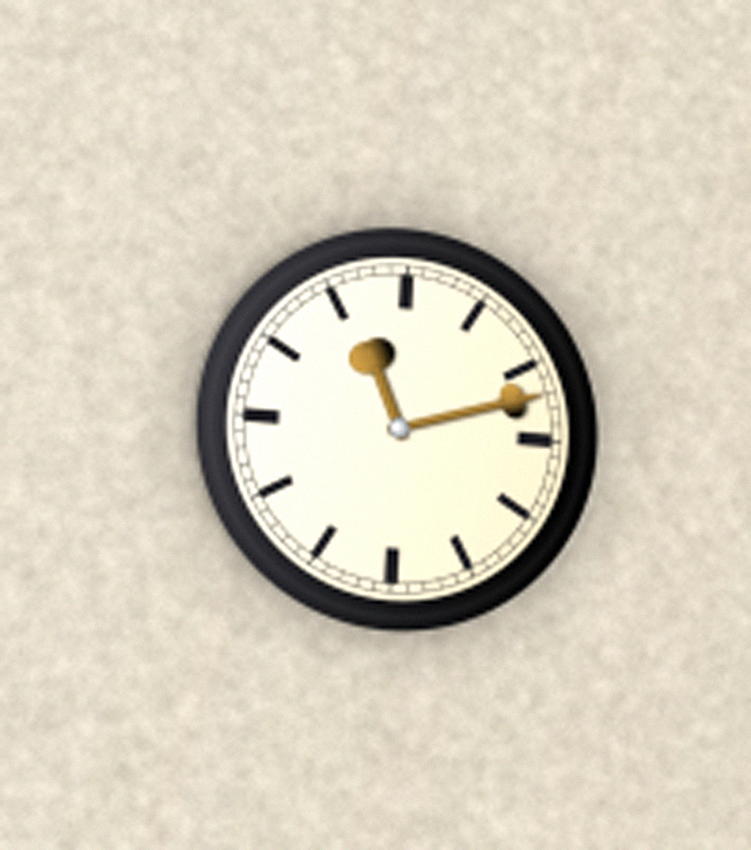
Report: {"hour": 11, "minute": 12}
